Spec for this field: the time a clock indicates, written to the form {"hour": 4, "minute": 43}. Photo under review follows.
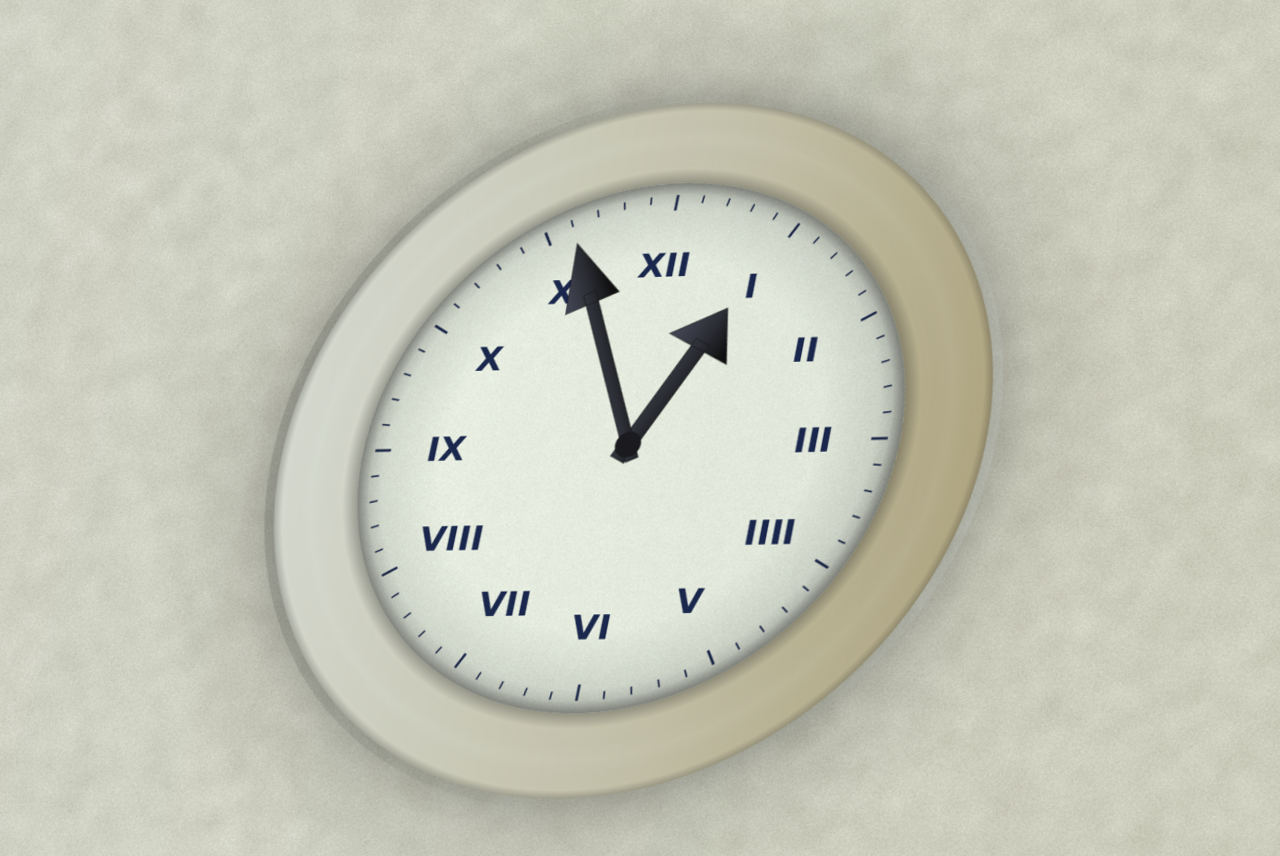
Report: {"hour": 12, "minute": 56}
